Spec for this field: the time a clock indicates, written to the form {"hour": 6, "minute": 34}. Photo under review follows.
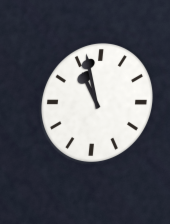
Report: {"hour": 10, "minute": 57}
